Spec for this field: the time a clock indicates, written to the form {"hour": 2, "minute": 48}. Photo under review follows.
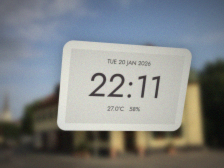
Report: {"hour": 22, "minute": 11}
